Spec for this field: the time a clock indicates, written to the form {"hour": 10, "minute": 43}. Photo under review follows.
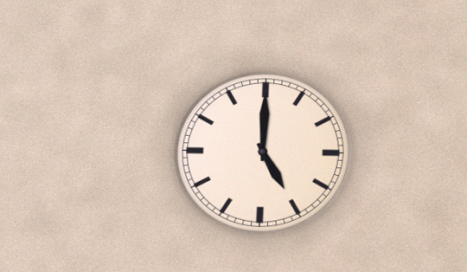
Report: {"hour": 5, "minute": 0}
